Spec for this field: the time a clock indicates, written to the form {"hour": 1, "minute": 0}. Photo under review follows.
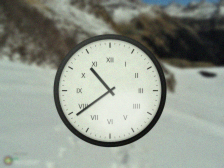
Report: {"hour": 10, "minute": 39}
